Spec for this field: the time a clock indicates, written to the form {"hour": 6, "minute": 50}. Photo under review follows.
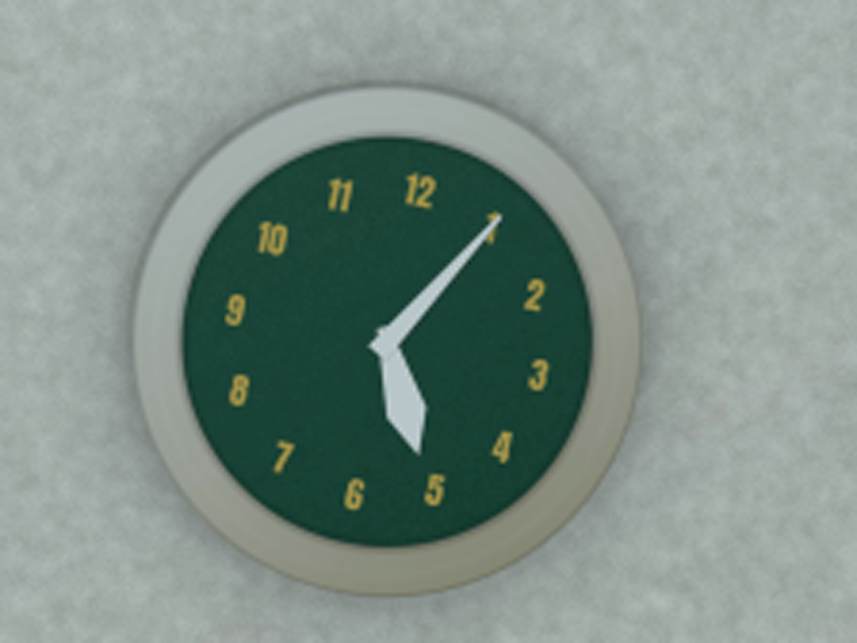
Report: {"hour": 5, "minute": 5}
